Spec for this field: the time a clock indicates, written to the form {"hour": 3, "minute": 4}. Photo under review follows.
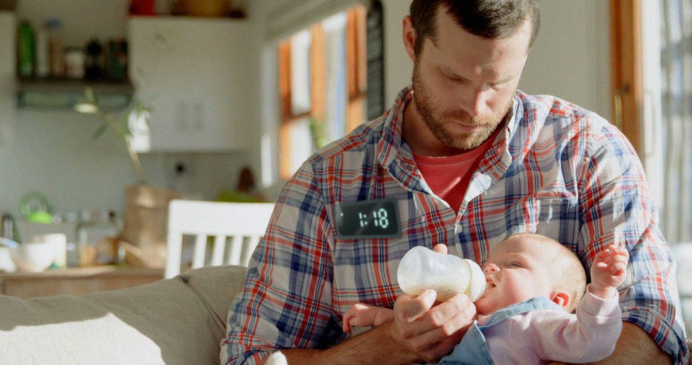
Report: {"hour": 1, "minute": 18}
